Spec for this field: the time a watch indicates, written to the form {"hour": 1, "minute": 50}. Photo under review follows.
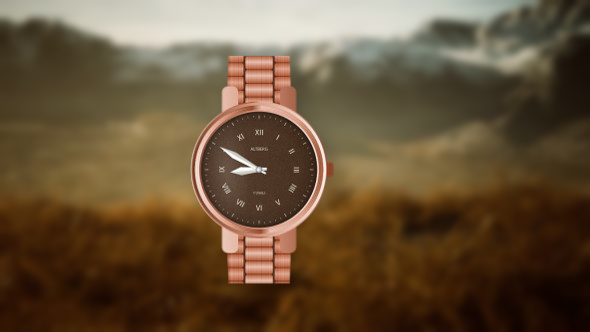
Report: {"hour": 8, "minute": 50}
